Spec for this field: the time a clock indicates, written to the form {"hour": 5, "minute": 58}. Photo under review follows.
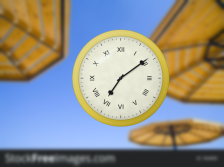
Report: {"hour": 7, "minute": 9}
